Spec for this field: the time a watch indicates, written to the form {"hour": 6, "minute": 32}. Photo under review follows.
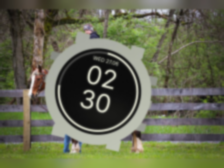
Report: {"hour": 2, "minute": 30}
